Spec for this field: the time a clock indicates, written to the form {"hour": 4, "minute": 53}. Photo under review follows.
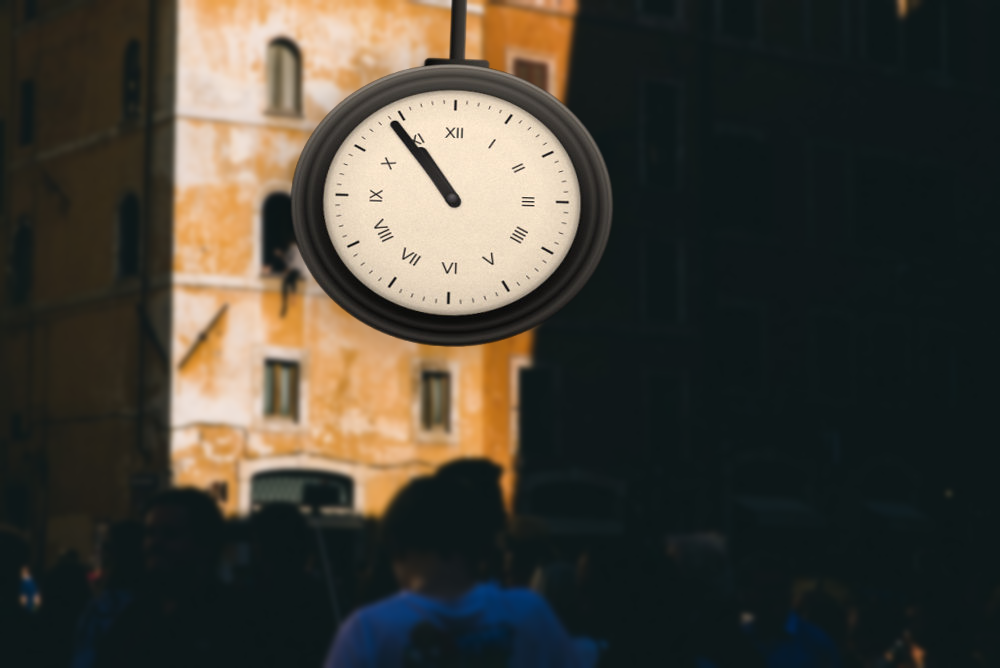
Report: {"hour": 10, "minute": 54}
